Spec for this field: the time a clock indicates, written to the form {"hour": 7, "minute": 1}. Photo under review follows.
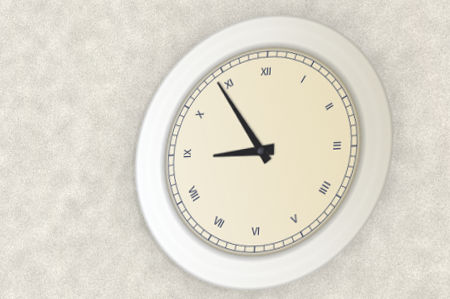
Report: {"hour": 8, "minute": 54}
